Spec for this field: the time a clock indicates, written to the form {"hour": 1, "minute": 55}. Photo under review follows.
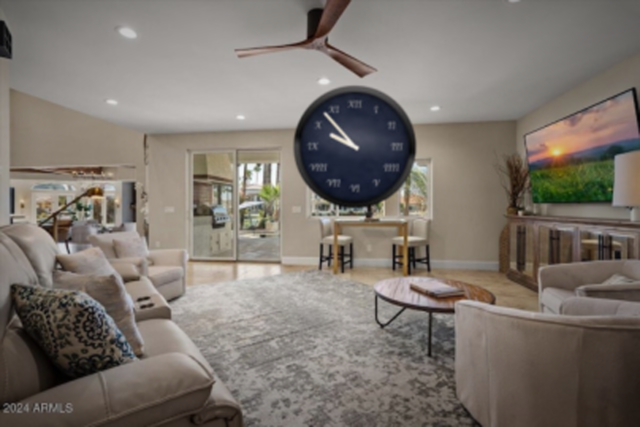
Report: {"hour": 9, "minute": 53}
